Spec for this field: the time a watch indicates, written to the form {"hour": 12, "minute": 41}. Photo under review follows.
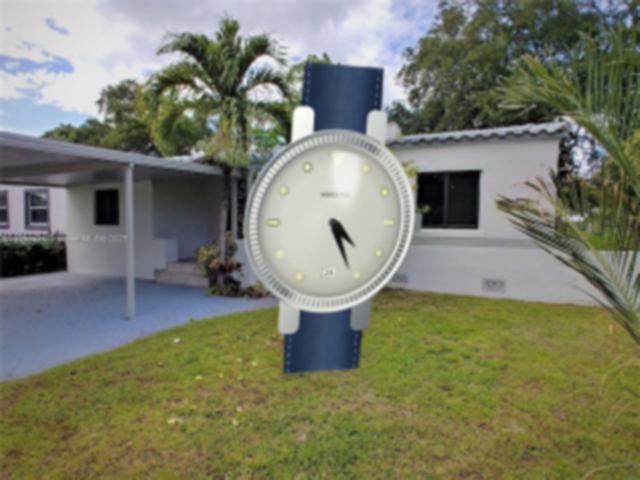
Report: {"hour": 4, "minute": 26}
